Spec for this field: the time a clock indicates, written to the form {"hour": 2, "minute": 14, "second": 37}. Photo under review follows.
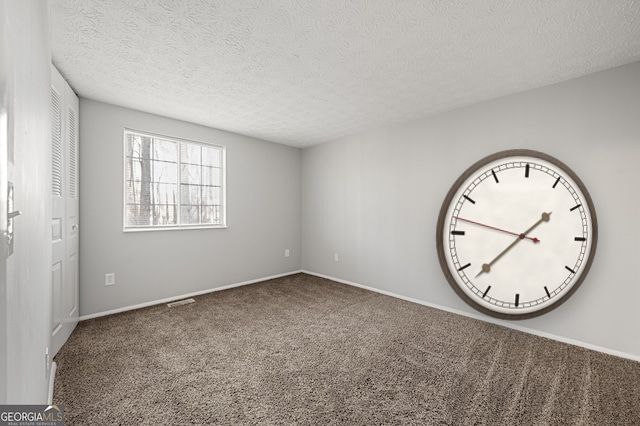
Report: {"hour": 1, "minute": 37, "second": 47}
